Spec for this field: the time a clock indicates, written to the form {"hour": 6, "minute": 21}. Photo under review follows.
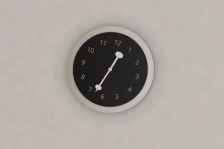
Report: {"hour": 12, "minute": 33}
